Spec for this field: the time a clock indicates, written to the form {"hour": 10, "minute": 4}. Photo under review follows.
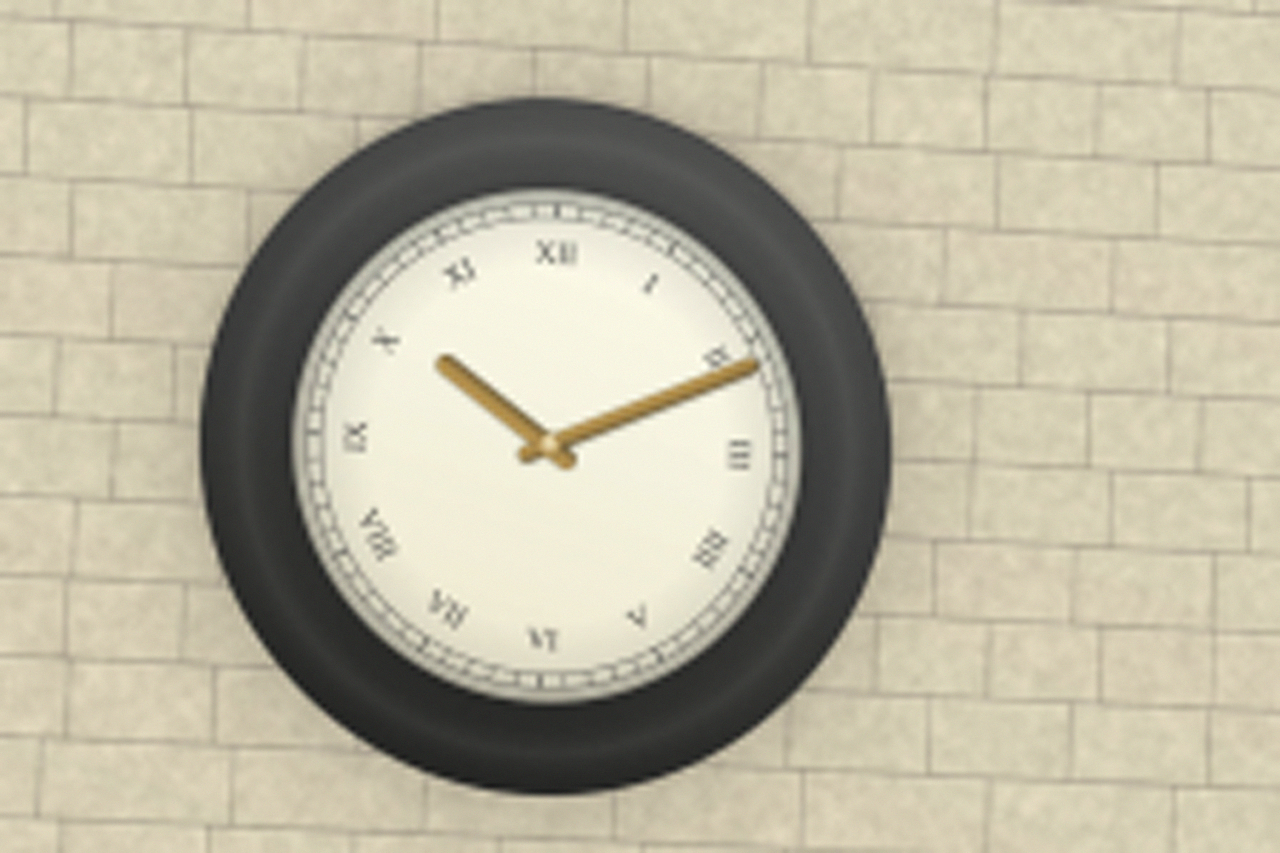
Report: {"hour": 10, "minute": 11}
